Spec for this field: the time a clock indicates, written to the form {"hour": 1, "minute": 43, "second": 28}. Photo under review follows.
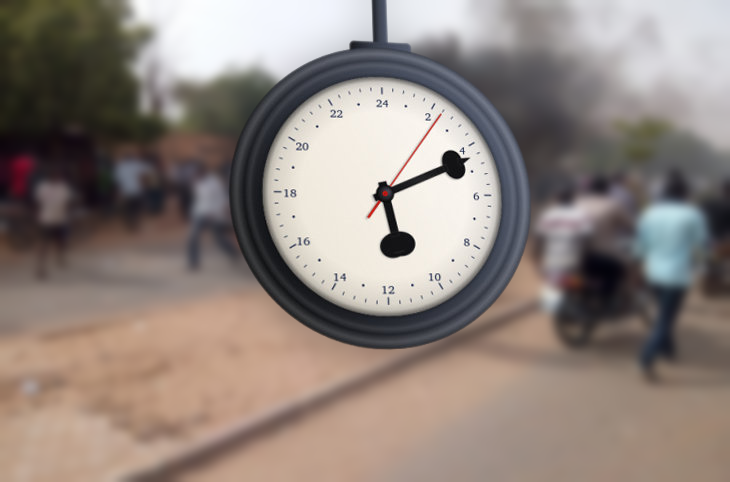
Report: {"hour": 11, "minute": 11, "second": 6}
